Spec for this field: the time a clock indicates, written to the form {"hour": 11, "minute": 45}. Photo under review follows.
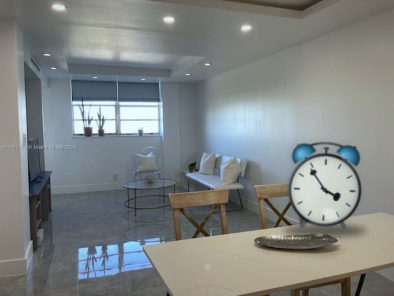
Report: {"hour": 3, "minute": 54}
